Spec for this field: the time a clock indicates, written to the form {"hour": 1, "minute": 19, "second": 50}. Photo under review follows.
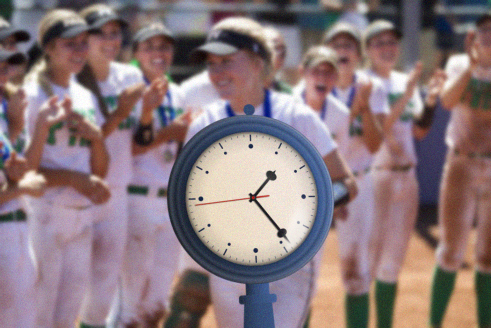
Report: {"hour": 1, "minute": 23, "second": 44}
